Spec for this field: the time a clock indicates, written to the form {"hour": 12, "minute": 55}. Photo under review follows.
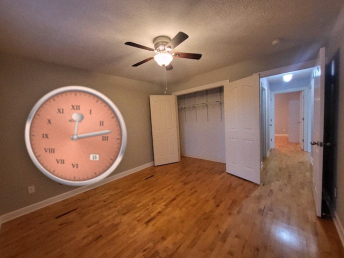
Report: {"hour": 12, "minute": 13}
